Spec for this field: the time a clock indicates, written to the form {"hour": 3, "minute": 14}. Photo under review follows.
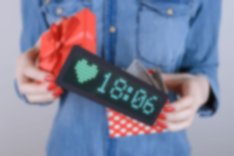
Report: {"hour": 18, "minute": 6}
